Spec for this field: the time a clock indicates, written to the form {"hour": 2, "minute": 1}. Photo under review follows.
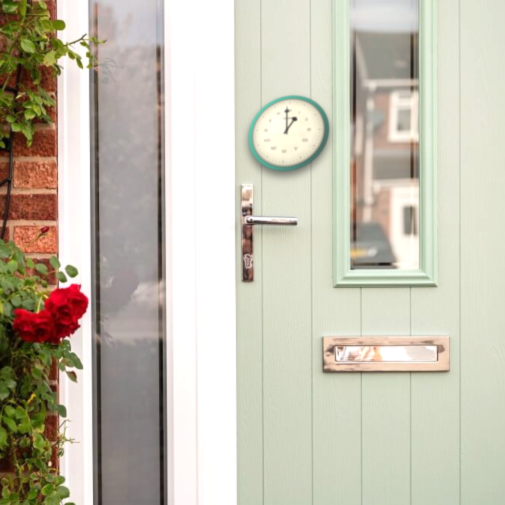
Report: {"hour": 12, "minute": 59}
